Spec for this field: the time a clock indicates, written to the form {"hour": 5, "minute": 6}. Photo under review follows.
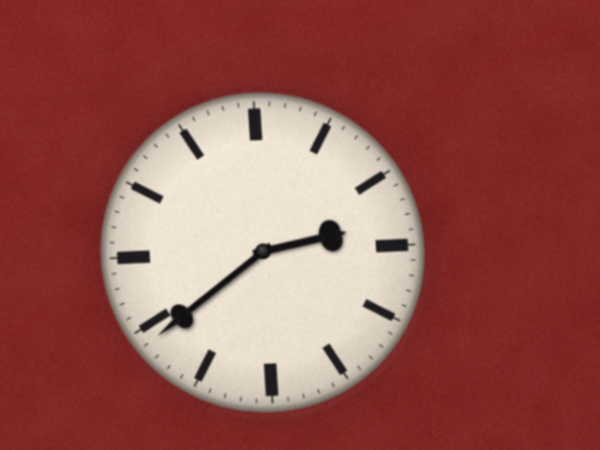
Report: {"hour": 2, "minute": 39}
